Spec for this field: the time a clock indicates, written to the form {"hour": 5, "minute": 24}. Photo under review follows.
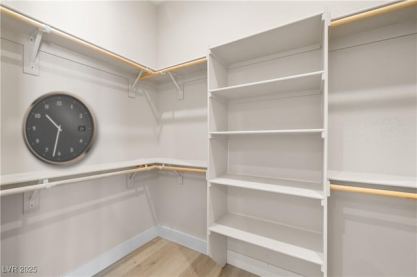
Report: {"hour": 10, "minute": 32}
